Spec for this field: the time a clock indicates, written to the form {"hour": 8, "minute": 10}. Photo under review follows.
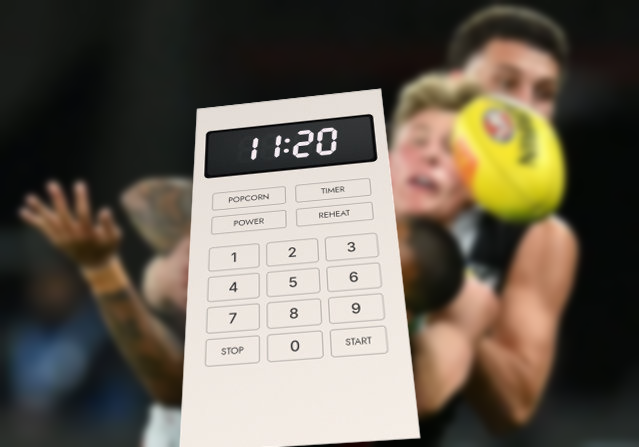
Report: {"hour": 11, "minute": 20}
